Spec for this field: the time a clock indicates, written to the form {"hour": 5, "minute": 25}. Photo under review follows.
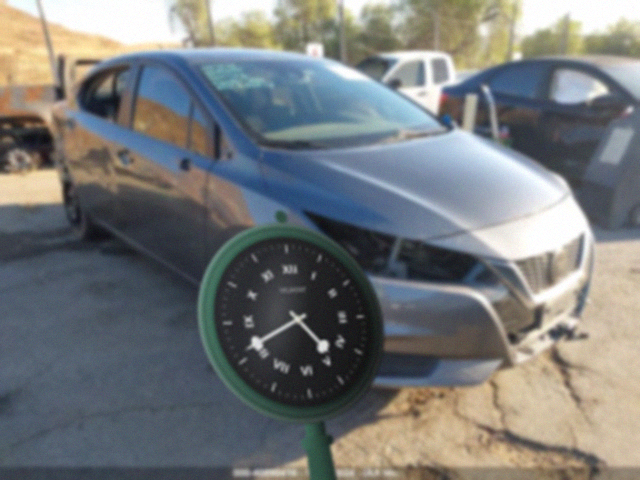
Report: {"hour": 4, "minute": 41}
